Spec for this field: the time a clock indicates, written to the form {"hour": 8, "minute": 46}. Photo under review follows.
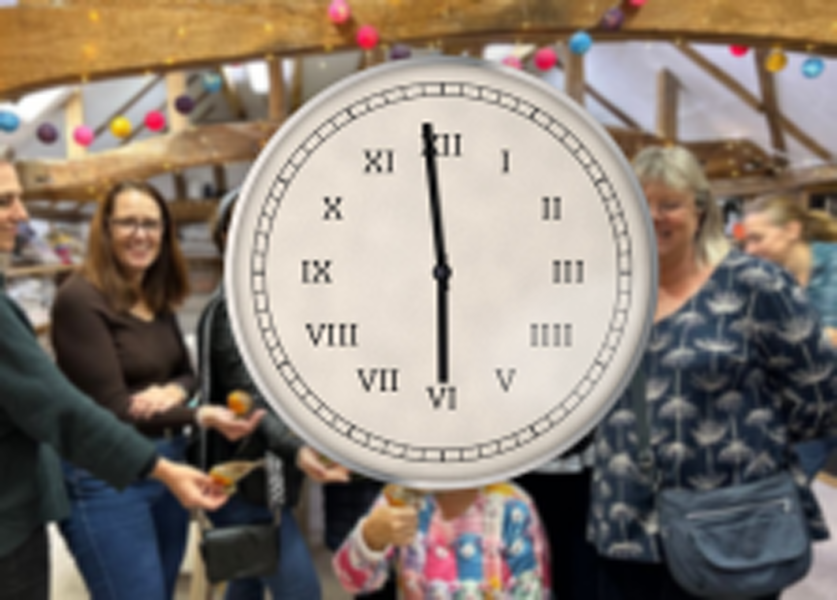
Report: {"hour": 5, "minute": 59}
